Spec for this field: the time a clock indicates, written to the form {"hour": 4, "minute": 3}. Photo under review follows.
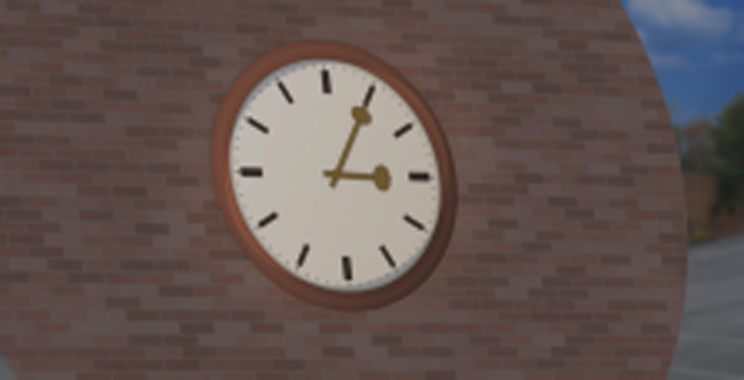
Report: {"hour": 3, "minute": 5}
